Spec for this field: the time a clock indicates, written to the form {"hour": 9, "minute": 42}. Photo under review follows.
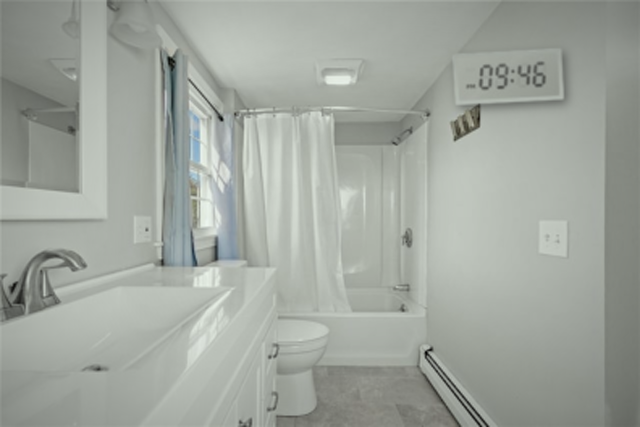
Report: {"hour": 9, "minute": 46}
